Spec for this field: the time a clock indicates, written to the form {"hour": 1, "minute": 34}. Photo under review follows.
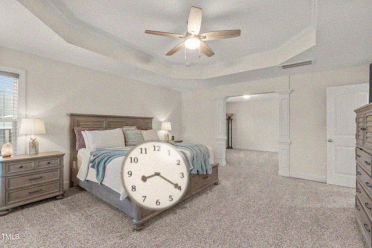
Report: {"hour": 8, "minute": 20}
